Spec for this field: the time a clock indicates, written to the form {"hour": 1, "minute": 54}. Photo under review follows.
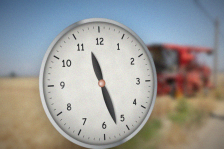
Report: {"hour": 11, "minute": 27}
